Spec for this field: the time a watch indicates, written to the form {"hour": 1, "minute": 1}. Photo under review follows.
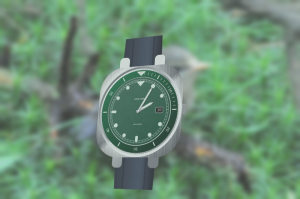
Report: {"hour": 2, "minute": 5}
